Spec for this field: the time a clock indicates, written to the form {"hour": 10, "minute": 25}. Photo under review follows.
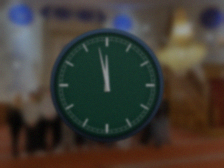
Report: {"hour": 11, "minute": 58}
